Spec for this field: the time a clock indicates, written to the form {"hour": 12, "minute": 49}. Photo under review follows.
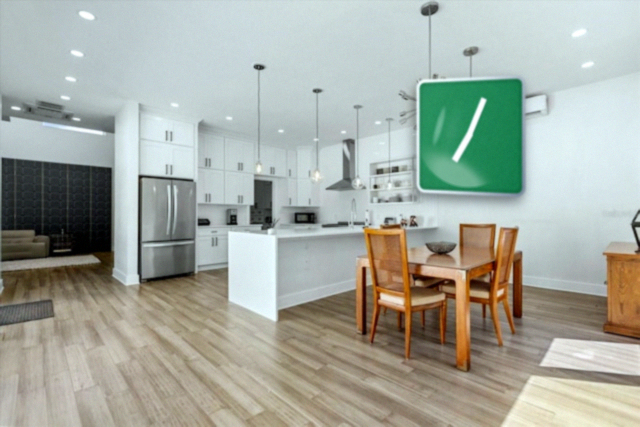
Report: {"hour": 7, "minute": 4}
